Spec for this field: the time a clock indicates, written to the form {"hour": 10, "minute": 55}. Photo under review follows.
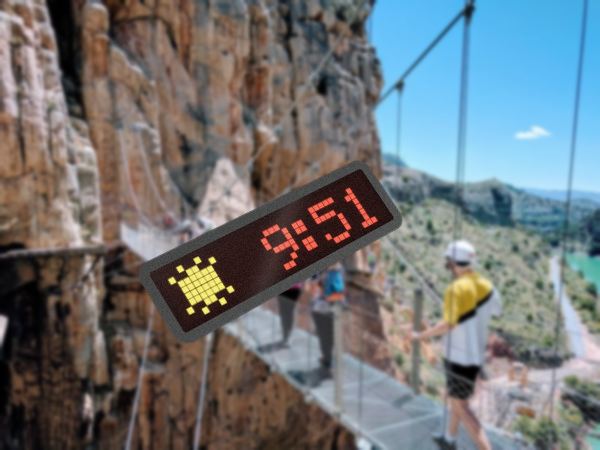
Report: {"hour": 9, "minute": 51}
